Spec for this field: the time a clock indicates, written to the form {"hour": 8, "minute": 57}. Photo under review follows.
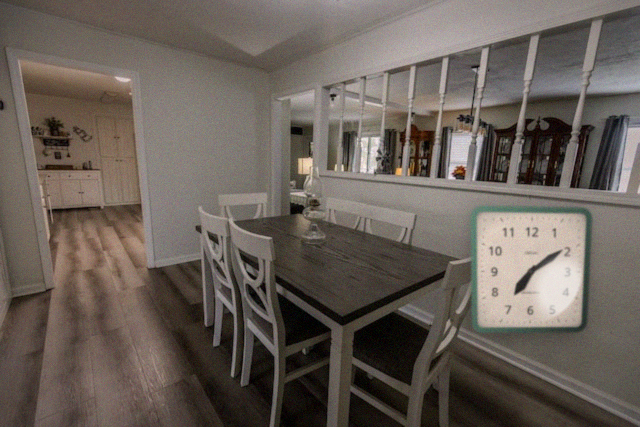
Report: {"hour": 7, "minute": 9}
